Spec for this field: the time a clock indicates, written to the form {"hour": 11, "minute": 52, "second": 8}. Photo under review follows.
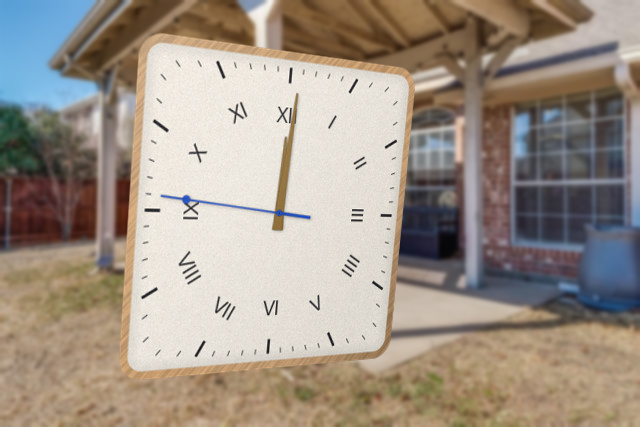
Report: {"hour": 12, "minute": 0, "second": 46}
